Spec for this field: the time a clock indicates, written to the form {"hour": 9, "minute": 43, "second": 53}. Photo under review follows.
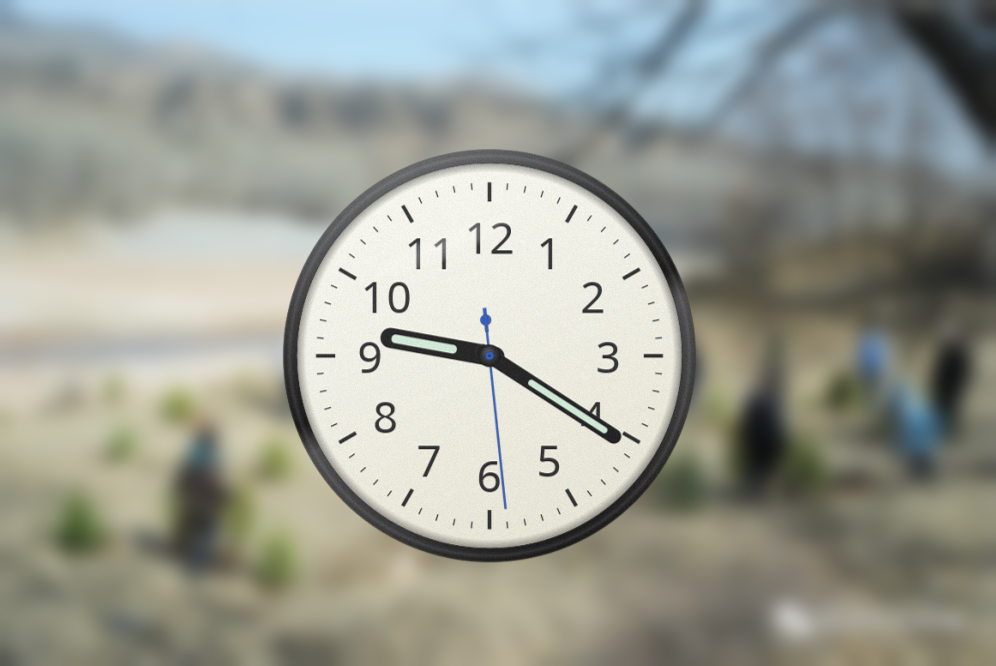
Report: {"hour": 9, "minute": 20, "second": 29}
